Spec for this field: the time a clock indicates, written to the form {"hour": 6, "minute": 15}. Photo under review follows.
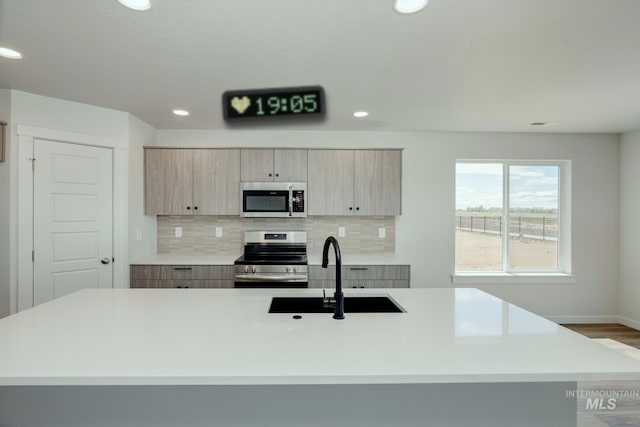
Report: {"hour": 19, "minute": 5}
